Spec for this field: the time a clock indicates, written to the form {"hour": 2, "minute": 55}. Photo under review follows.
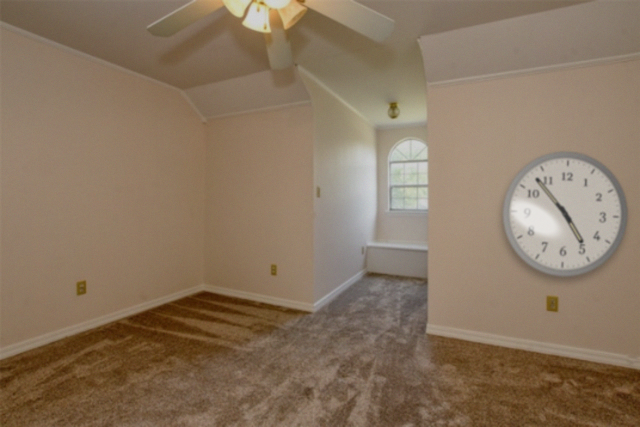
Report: {"hour": 4, "minute": 53}
